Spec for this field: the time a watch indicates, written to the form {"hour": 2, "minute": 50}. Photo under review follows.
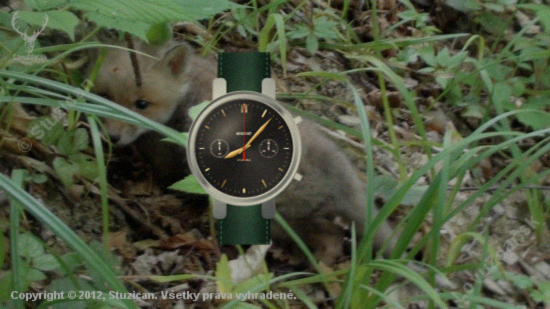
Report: {"hour": 8, "minute": 7}
